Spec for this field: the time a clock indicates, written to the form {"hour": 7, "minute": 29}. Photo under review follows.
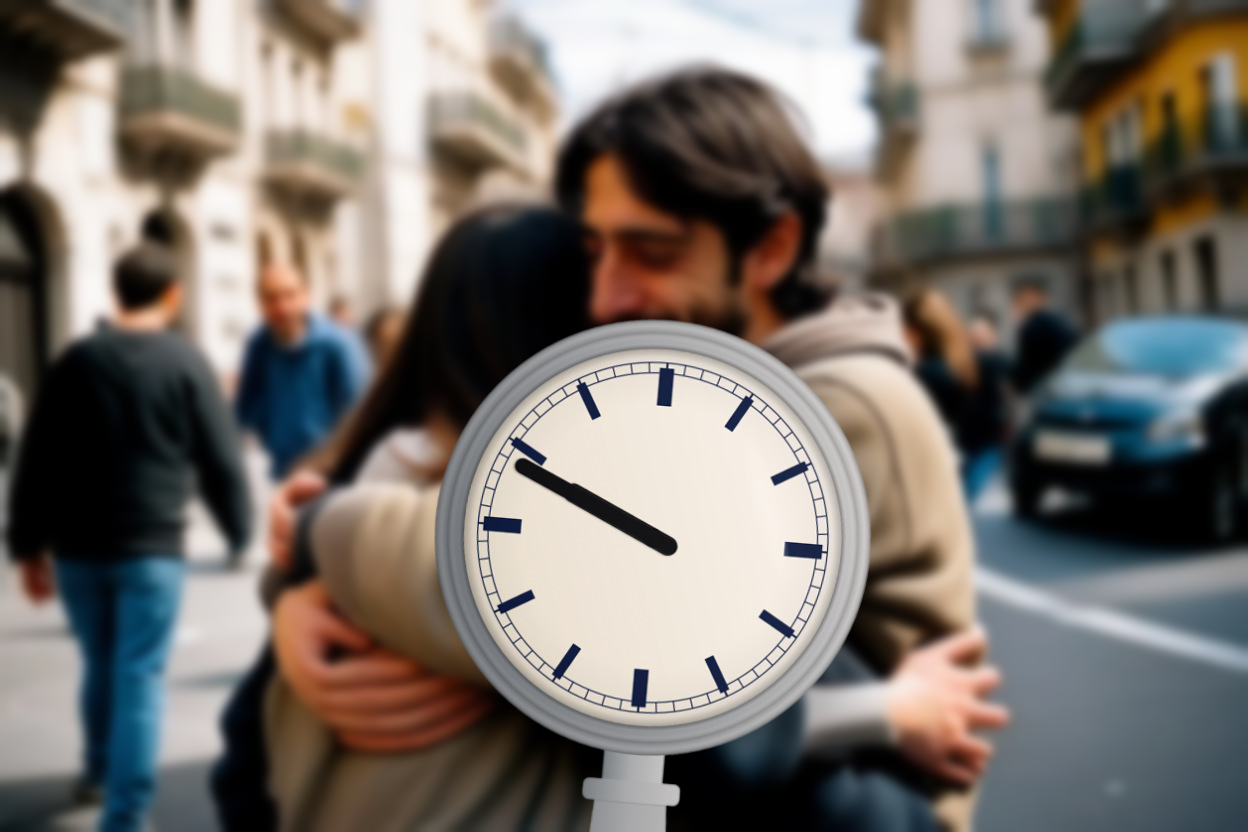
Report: {"hour": 9, "minute": 49}
